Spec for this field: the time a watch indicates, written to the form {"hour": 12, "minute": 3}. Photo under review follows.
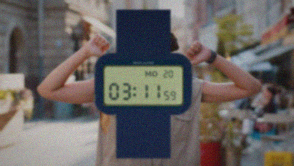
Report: {"hour": 3, "minute": 11}
